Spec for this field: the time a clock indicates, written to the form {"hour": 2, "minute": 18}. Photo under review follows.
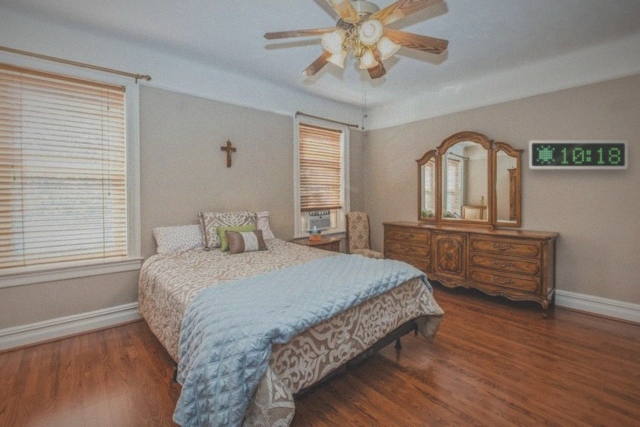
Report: {"hour": 10, "minute": 18}
